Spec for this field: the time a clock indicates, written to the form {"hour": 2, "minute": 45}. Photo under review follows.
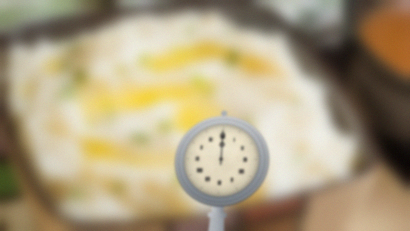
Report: {"hour": 12, "minute": 0}
